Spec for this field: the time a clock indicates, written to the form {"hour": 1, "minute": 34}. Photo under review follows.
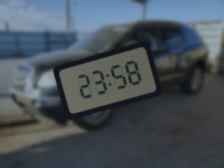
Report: {"hour": 23, "minute": 58}
